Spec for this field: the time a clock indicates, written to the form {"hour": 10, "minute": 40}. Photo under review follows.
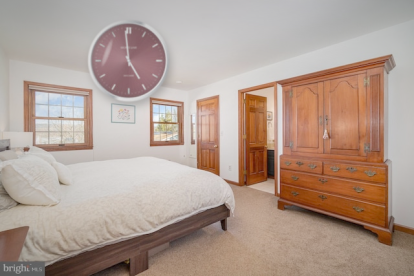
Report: {"hour": 4, "minute": 59}
